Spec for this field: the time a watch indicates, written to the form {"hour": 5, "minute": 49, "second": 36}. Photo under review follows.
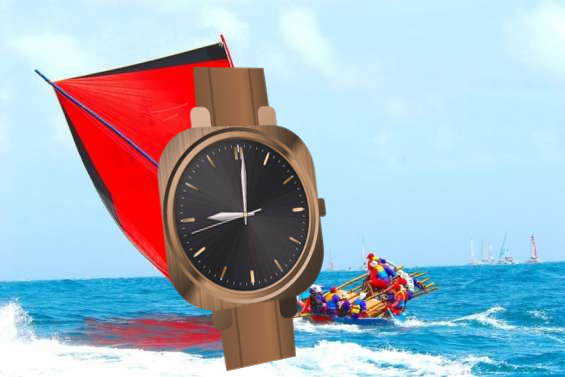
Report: {"hour": 9, "minute": 0, "second": 43}
